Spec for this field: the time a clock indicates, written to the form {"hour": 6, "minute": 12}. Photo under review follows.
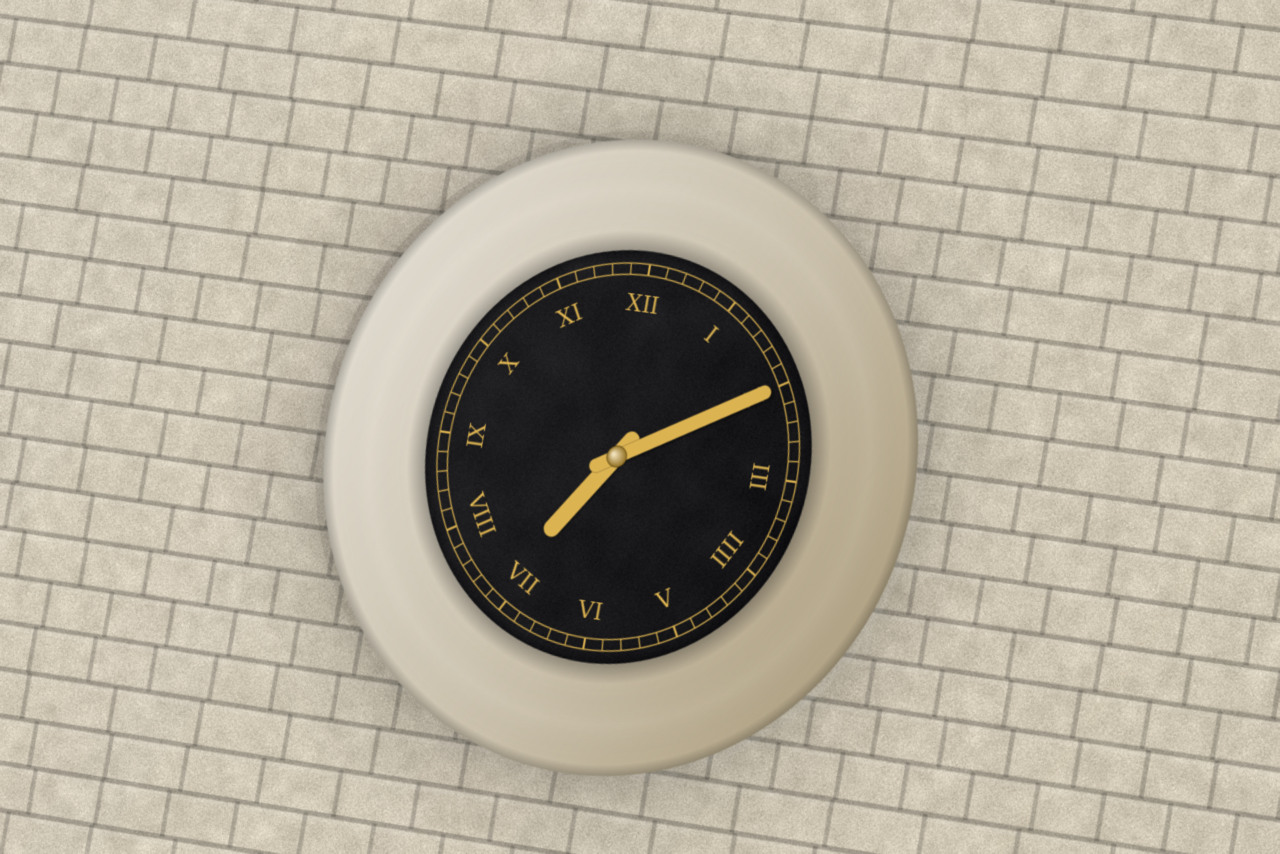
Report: {"hour": 7, "minute": 10}
